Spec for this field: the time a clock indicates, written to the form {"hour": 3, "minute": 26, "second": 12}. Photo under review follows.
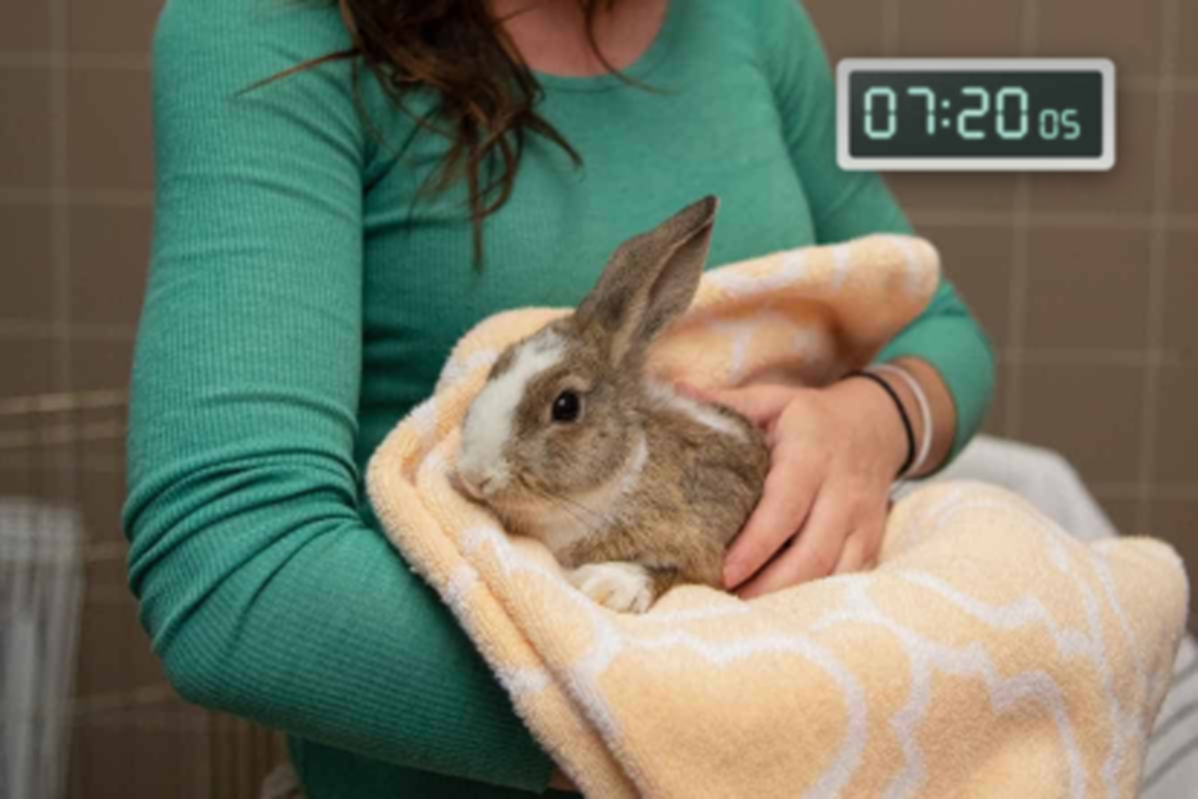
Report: {"hour": 7, "minute": 20, "second": 5}
